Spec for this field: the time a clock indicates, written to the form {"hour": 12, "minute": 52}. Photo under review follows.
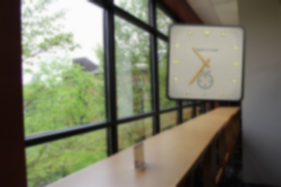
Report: {"hour": 10, "minute": 36}
